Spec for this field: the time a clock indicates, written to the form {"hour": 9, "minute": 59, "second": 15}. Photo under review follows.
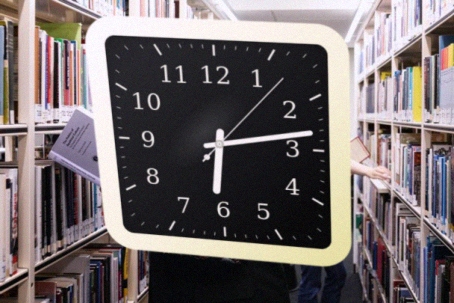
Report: {"hour": 6, "minute": 13, "second": 7}
